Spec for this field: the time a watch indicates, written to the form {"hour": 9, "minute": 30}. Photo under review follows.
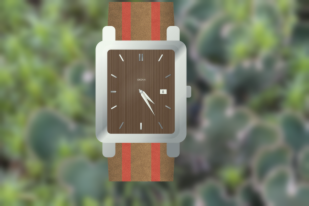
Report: {"hour": 4, "minute": 25}
